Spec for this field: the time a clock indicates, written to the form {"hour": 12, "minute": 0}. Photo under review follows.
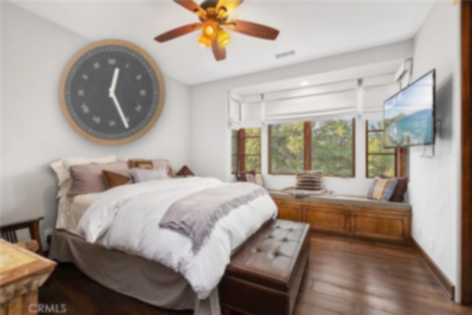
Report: {"hour": 12, "minute": 26}
